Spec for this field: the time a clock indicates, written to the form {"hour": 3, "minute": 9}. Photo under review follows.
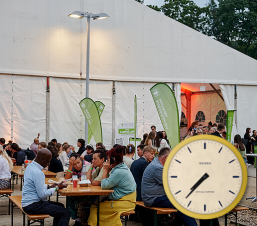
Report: {"hour": 7, "minute": 37}
